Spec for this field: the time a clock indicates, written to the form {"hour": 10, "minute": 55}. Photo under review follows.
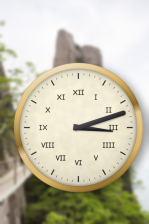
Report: {"hour": 3, "minute": 12}
